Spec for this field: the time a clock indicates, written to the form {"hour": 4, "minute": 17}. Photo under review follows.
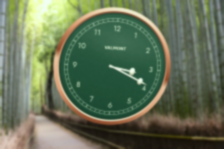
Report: {"hour": 3, "minute": 19}
